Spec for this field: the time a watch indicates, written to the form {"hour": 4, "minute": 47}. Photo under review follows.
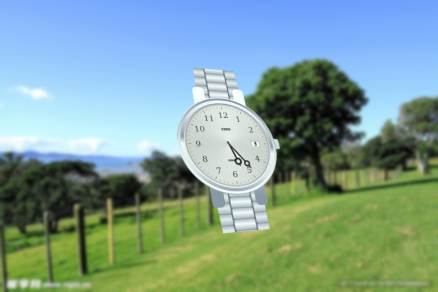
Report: {"hour": 5, "minute": 24}
